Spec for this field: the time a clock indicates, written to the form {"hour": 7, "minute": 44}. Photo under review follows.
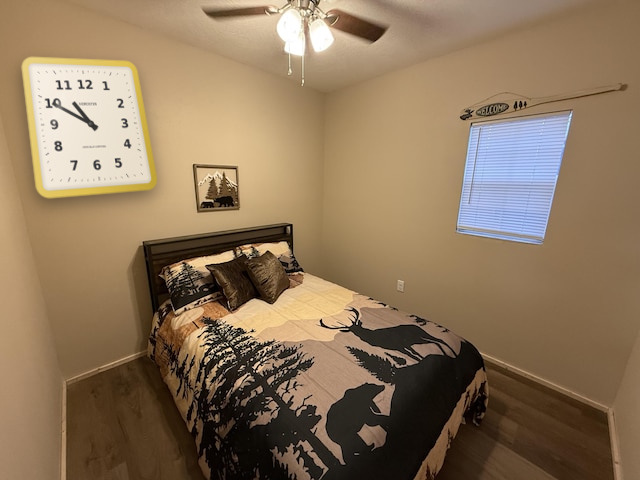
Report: {"hour": 10, "minute": 50}
